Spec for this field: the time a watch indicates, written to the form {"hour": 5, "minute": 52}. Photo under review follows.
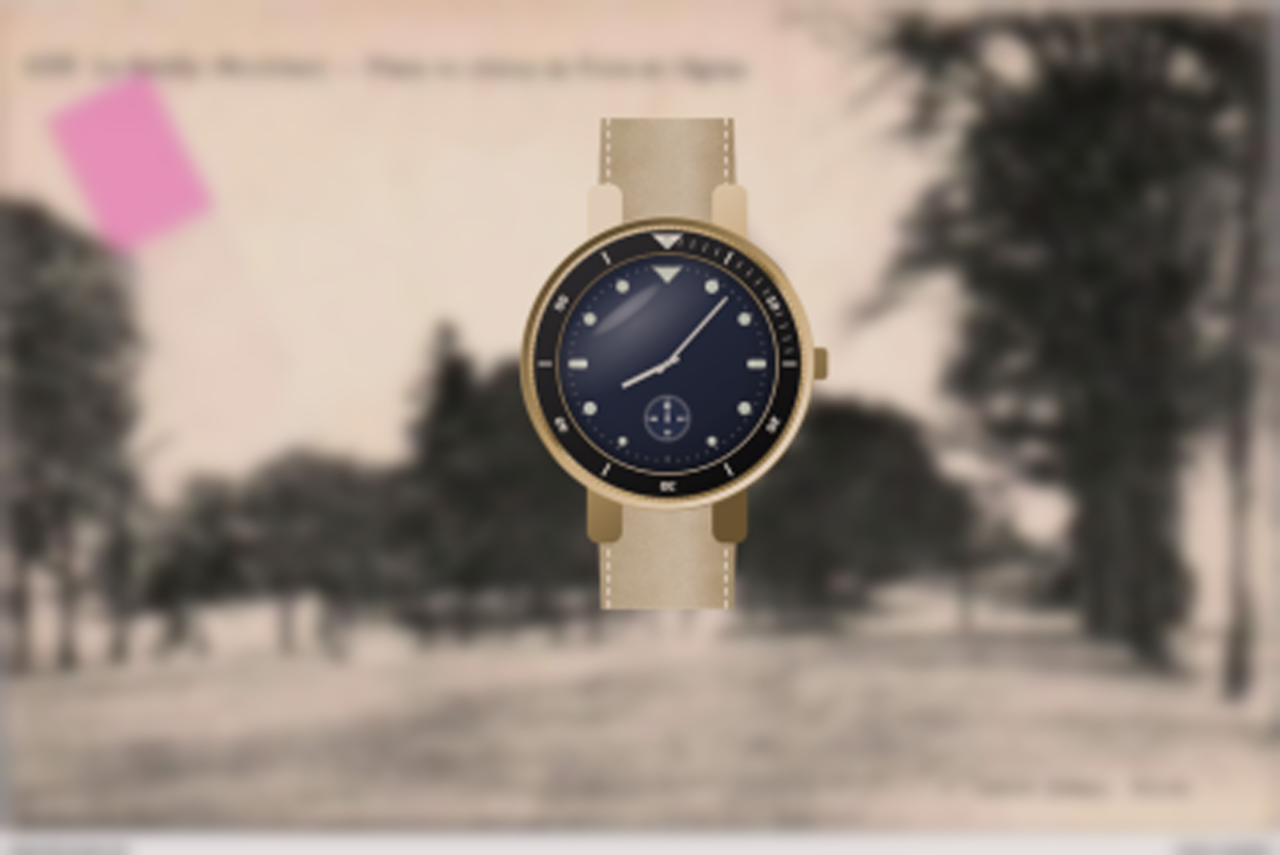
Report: {"hour": 8, "minute": 7}
